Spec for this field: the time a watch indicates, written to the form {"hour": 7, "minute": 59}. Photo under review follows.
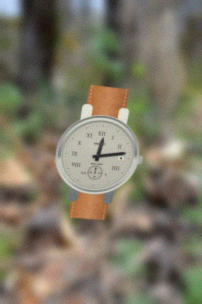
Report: {"hour": 12, "minute": 13}
